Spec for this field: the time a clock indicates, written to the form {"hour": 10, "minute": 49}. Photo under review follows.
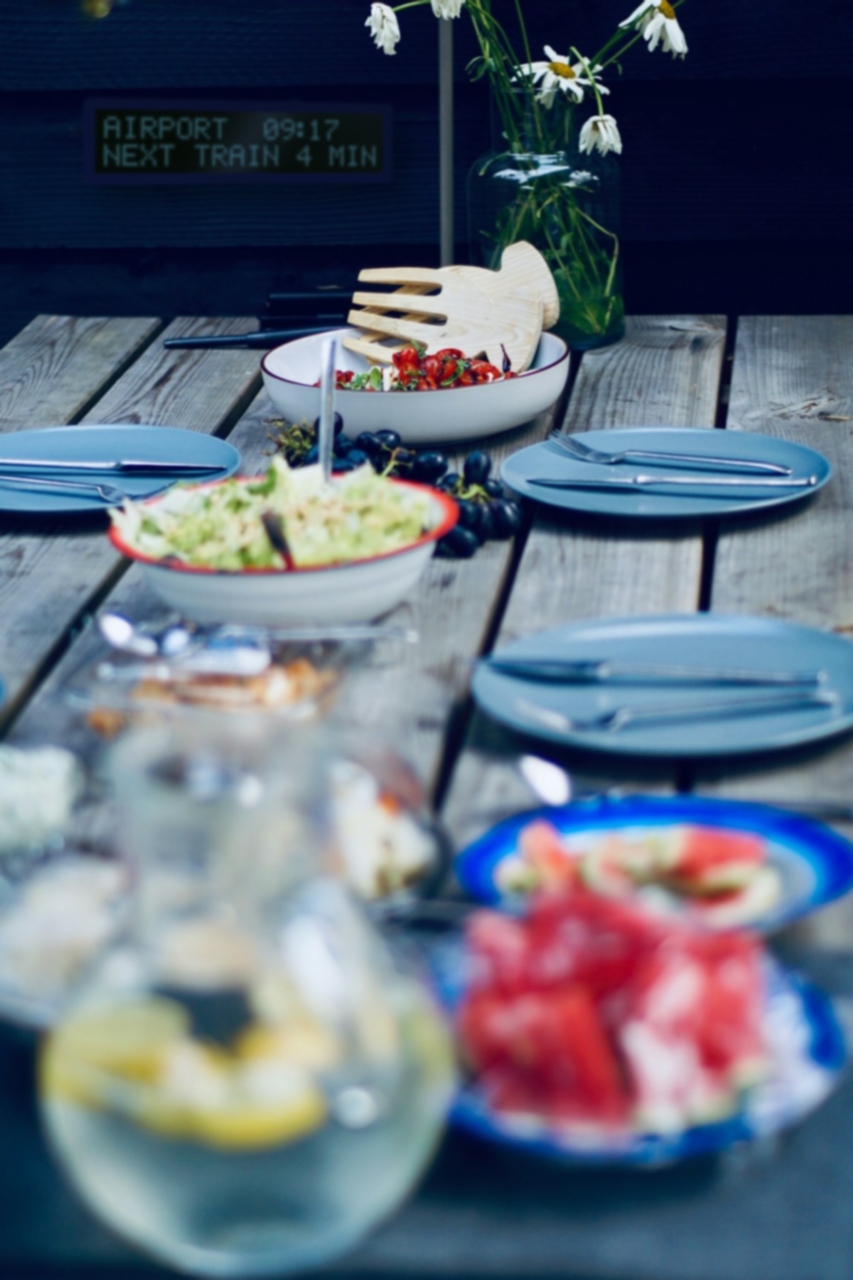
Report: {"hour": 9, "minute": 17}
